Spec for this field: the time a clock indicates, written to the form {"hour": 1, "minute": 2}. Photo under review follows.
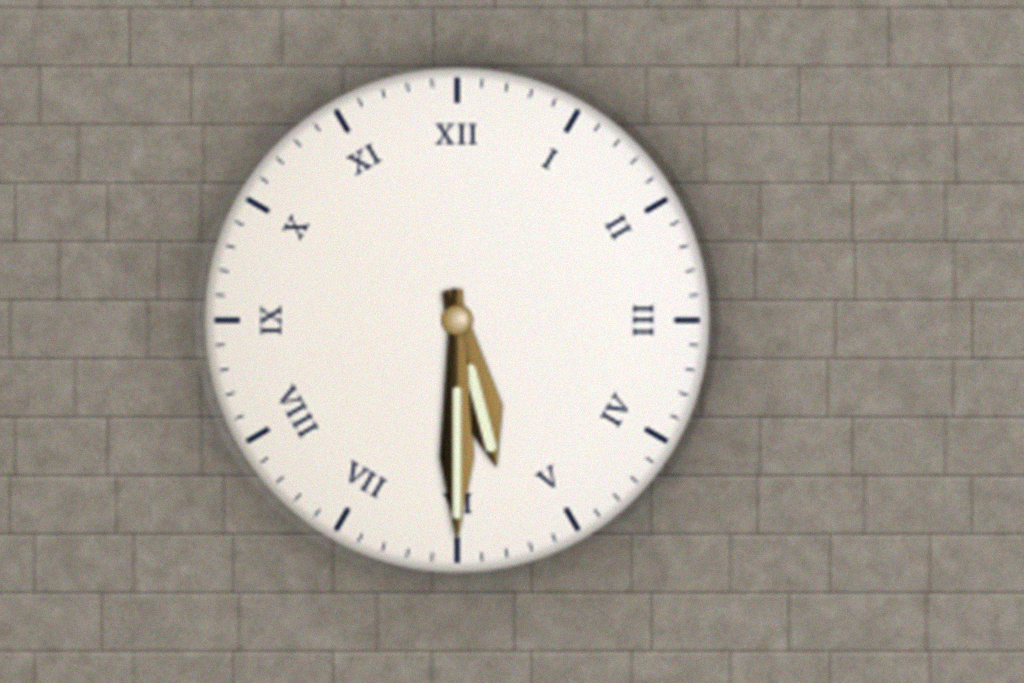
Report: {"hour": 5, "minute": 30}
